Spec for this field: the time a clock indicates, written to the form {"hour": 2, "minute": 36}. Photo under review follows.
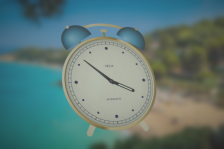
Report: {"hour": 3, "minute": 52}
